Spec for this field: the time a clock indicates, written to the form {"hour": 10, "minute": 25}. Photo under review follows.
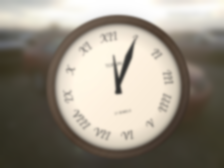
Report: {"hour": 12, "minute": 5}
